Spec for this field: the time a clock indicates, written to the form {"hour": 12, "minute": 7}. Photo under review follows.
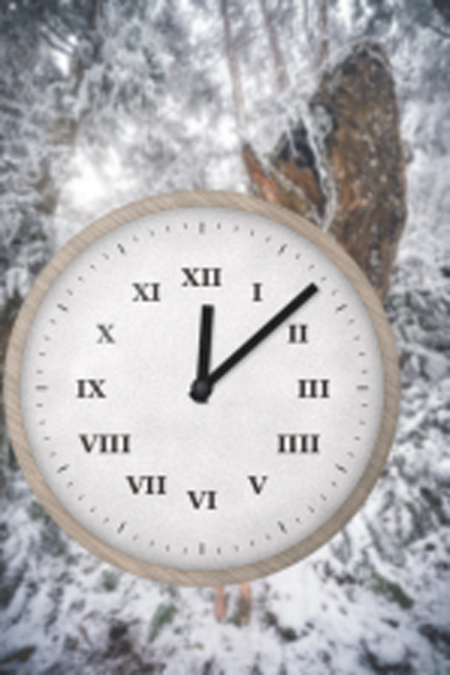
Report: {"hour": 12, "minute": 8}
